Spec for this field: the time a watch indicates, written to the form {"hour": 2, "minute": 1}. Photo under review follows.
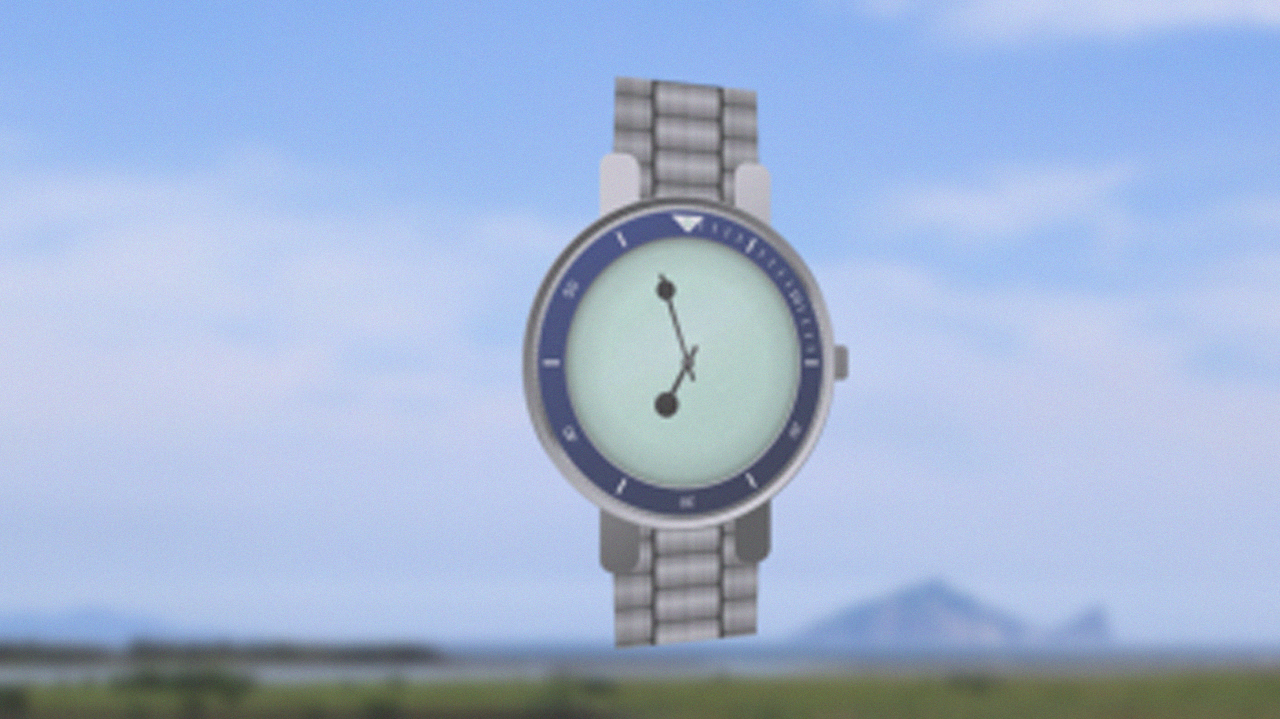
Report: {"hour": 6, "minute": 57}
